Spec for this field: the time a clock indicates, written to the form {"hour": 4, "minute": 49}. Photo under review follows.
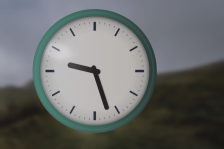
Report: {"hour": 9, "minute": 27}
